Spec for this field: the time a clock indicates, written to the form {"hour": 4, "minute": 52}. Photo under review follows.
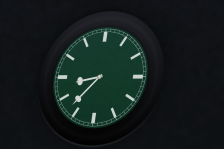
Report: {"hour": 8, "minute": 37}
